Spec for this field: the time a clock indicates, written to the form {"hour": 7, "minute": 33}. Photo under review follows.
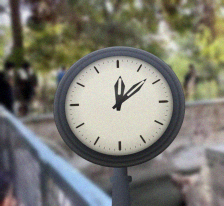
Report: {"hour": 12, "minute": 8}
